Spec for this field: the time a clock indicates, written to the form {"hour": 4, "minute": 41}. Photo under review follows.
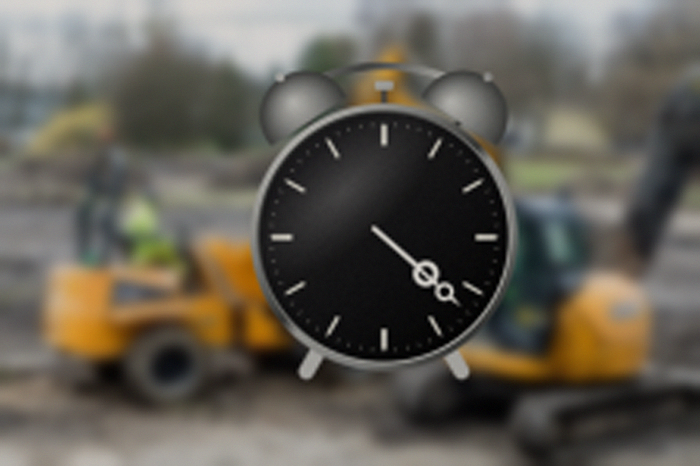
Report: {"hour": 4, "minute": 22}
